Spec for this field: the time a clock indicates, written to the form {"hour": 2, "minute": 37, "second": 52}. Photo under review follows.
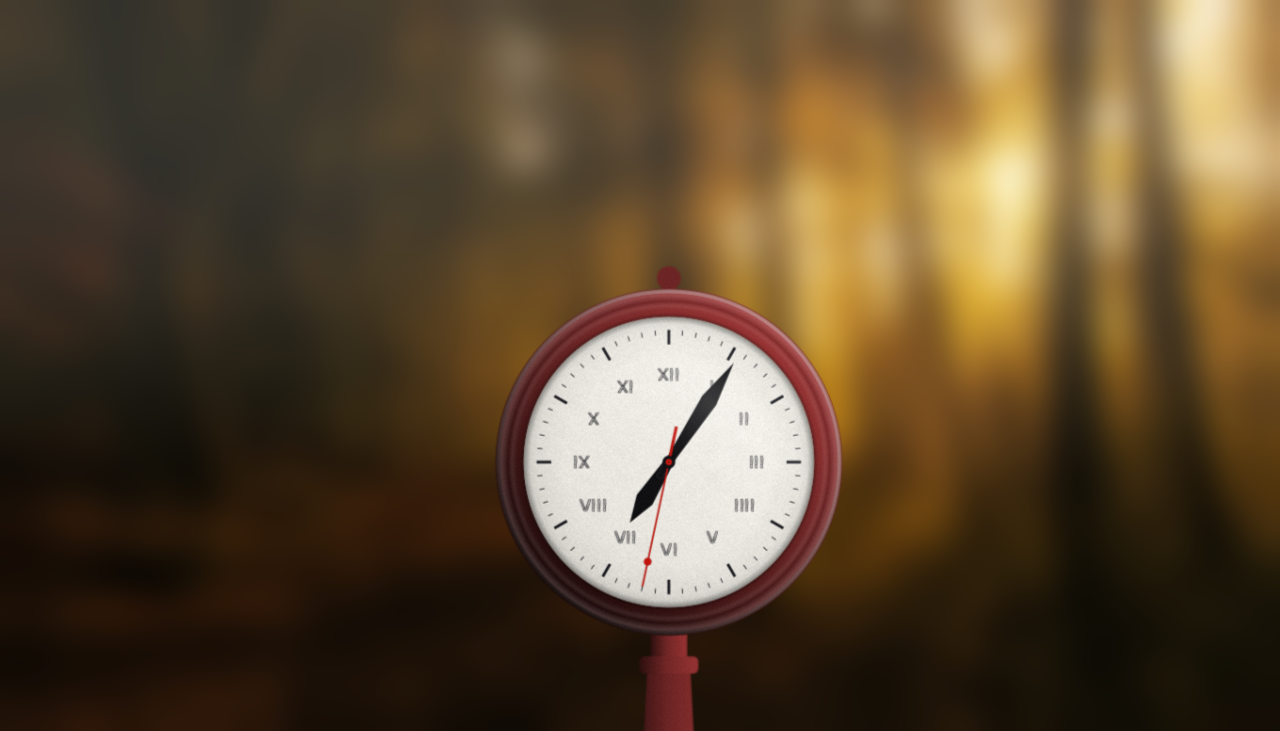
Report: {"hour": 7, "minute": 5, "second": 32}
